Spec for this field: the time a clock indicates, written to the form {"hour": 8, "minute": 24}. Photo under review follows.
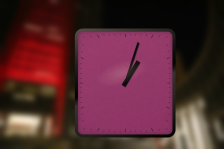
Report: {"hour": 1, "minute": 3}
